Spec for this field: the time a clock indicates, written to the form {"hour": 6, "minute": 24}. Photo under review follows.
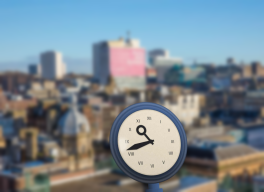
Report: {"hour": 10, "minute": 42}
